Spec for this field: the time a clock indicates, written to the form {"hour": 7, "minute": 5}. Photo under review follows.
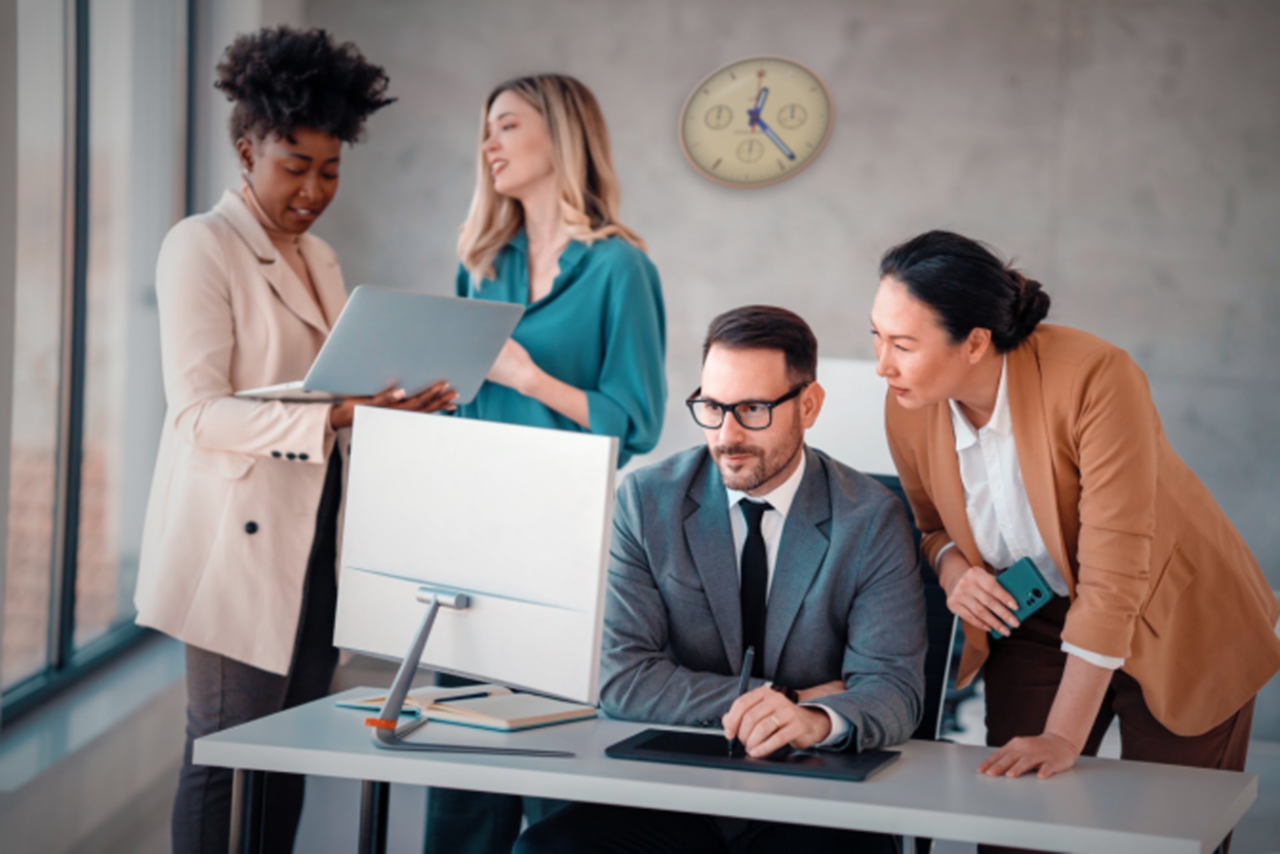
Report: {"hour": 12, "minute": 23}
